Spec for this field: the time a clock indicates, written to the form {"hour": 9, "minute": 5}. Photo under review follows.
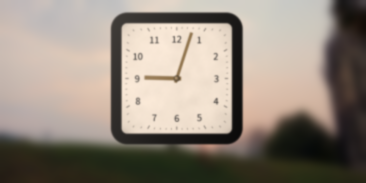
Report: {"hour": 9, "minute": 3}
